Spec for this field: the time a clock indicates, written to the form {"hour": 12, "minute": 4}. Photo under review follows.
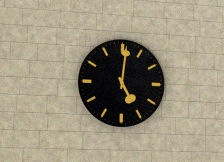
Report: {"hour": 5, "minute": 1}
